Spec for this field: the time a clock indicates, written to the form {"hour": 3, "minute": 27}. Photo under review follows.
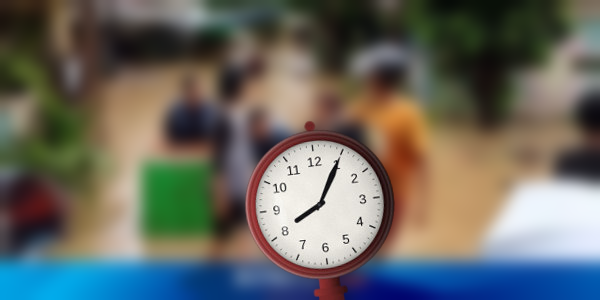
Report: {"hour": 8, "minute": 5}
